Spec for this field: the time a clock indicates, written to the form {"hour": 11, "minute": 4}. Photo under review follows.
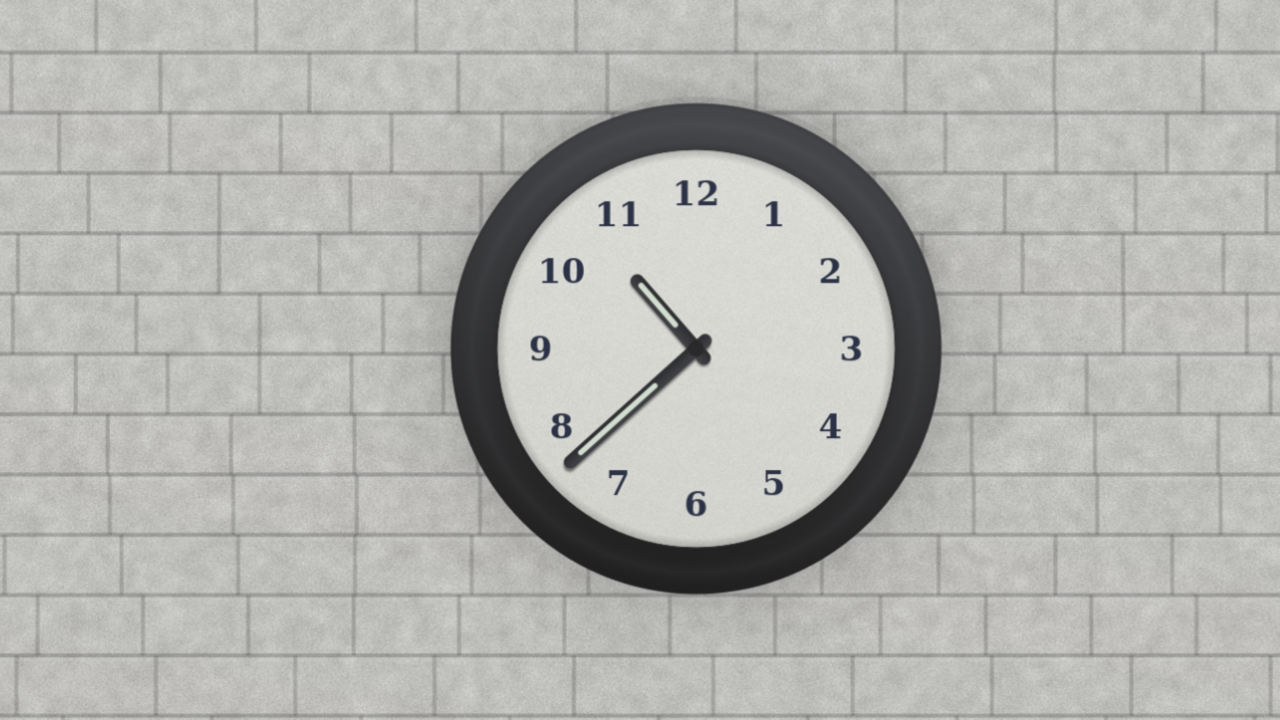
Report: {"hour": 10, "minute": 38}
